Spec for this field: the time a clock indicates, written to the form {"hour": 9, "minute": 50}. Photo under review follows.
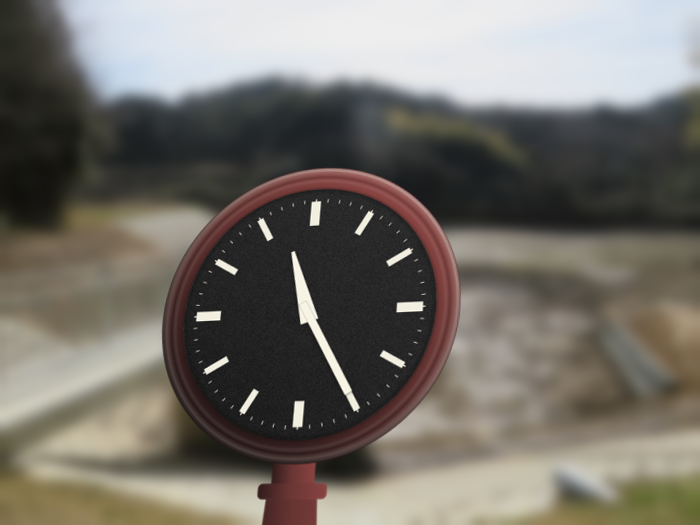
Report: {"hour": 11, "minute": 25}
